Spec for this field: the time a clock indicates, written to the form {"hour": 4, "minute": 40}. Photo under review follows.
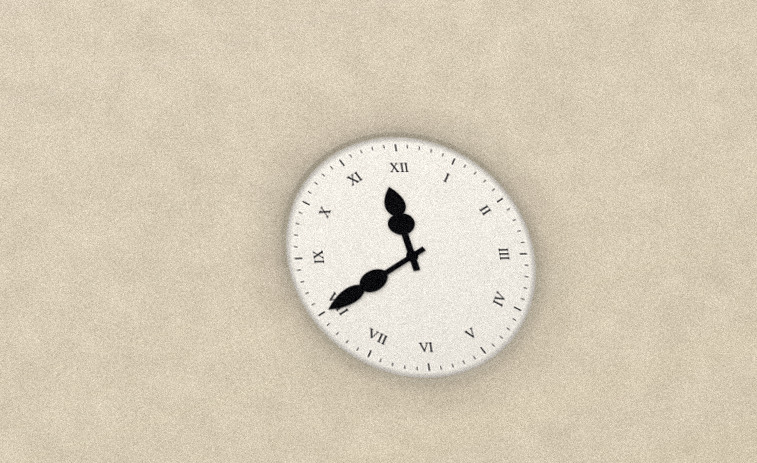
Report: {"hour": 11, "minute": 40}
